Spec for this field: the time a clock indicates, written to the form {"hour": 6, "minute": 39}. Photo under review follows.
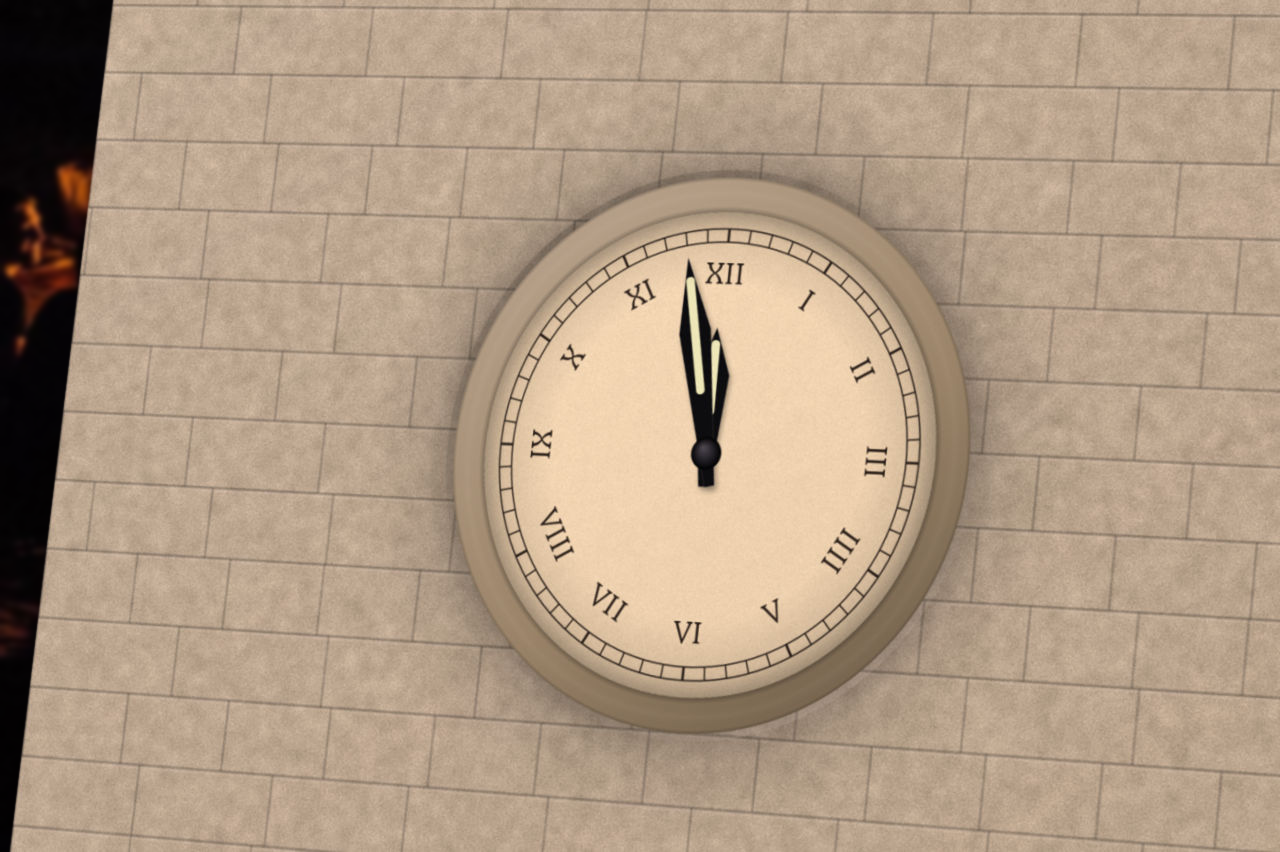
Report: {"hour": 11, "minute": 58}
